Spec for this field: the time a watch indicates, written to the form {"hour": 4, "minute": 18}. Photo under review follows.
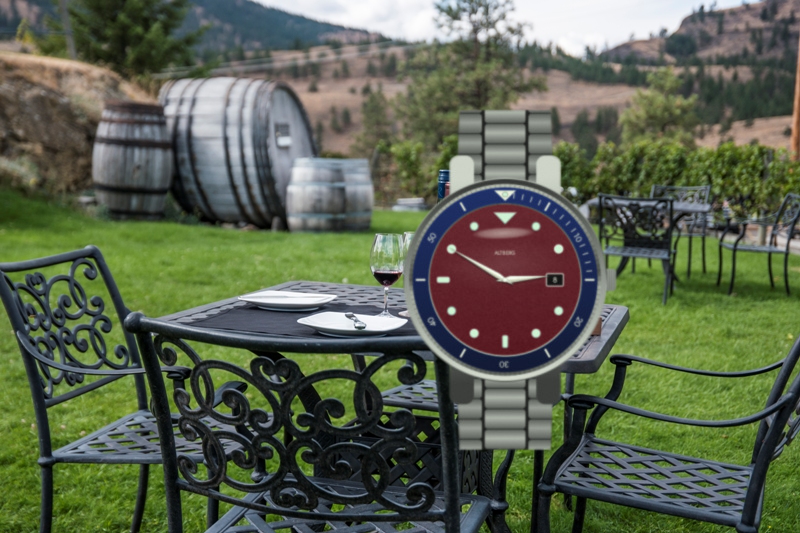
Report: {"hour": 2, "minute": 50}
